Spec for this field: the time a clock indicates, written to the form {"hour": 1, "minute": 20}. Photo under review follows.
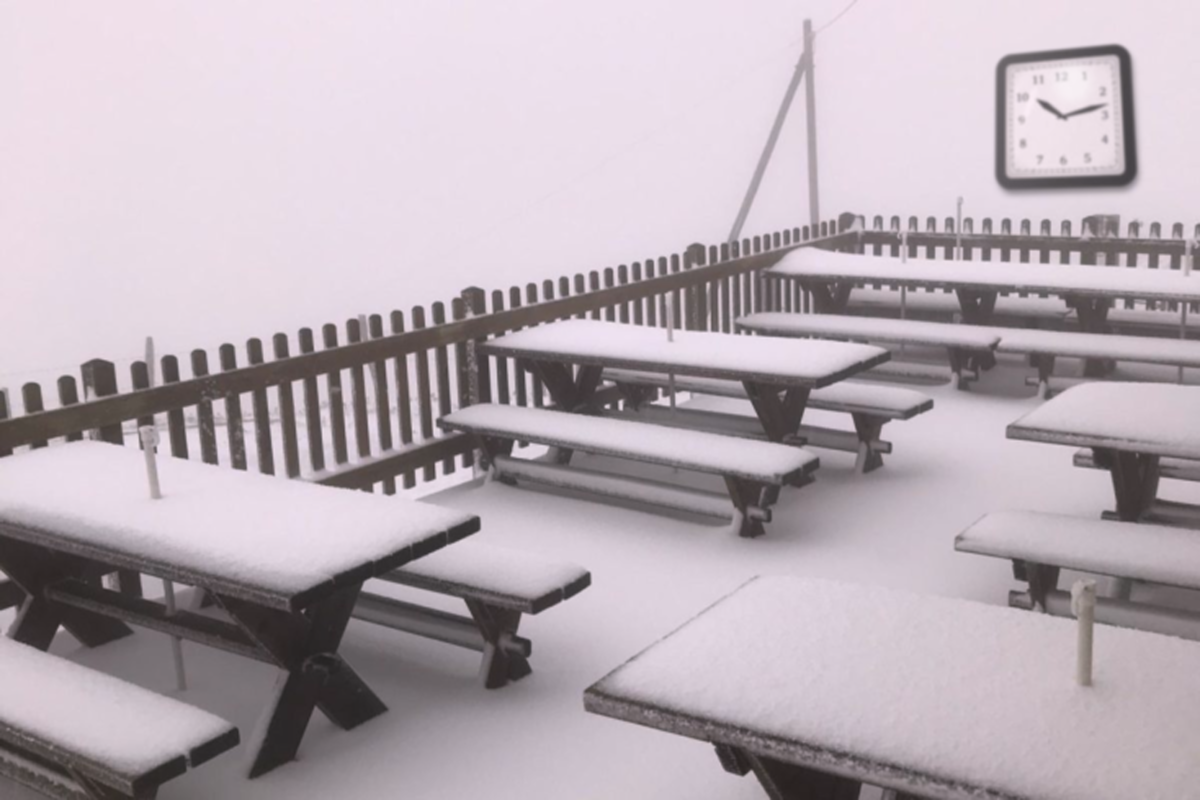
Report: {"hour": 10, "minute": 13}
